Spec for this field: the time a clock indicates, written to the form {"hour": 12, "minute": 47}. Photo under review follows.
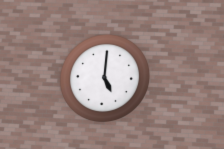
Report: {"hour": 5, "minute": 0}
